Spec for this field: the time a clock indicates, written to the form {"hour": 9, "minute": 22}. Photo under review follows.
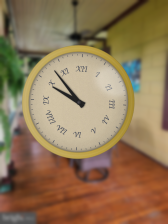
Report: {"hour": 9, "minute": 53}
